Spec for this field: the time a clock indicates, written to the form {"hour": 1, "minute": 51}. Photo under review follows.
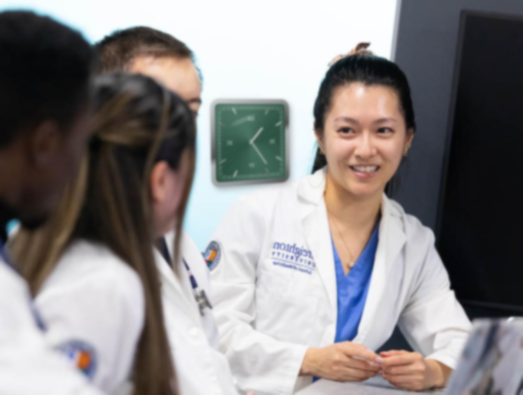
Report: {"hour": 1, "minute": 24}
